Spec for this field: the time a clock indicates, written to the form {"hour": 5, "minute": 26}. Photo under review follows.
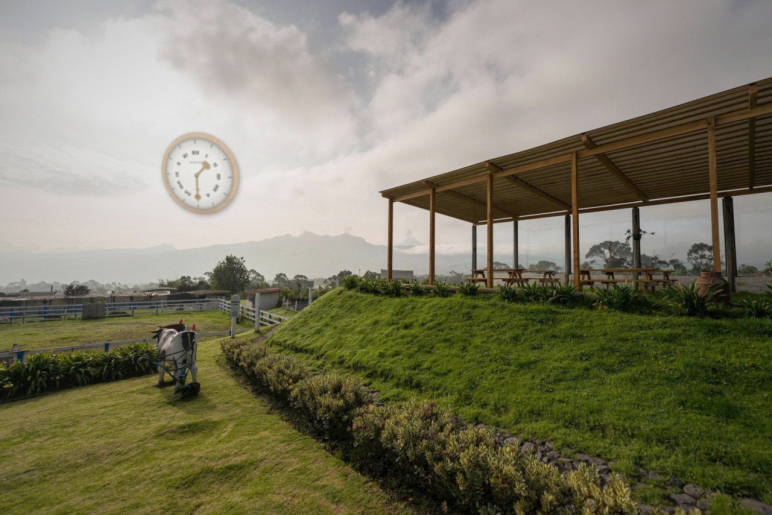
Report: {"hour": 1, "minute": 30}
